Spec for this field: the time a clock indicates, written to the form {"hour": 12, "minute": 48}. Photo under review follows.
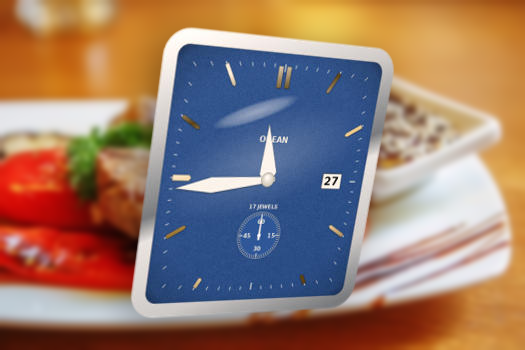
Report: {"hour": 11, "minute": 44}
